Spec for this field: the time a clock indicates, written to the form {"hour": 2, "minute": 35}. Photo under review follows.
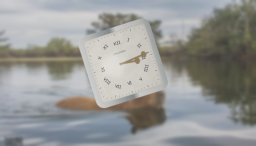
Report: {"hour": 3, "minute": 14}
